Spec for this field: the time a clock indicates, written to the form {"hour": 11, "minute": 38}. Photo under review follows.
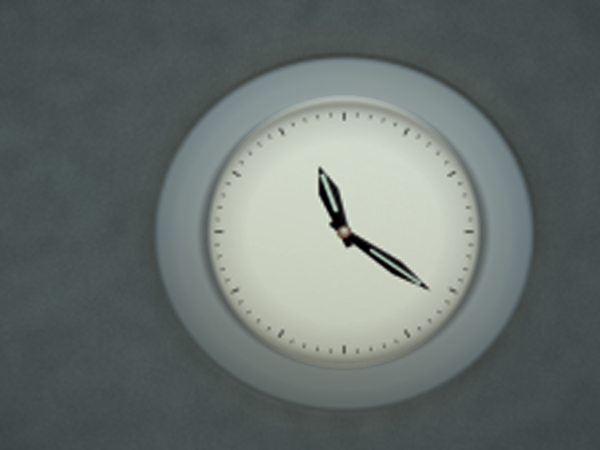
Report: {"hour": 11, "minute": 21}
